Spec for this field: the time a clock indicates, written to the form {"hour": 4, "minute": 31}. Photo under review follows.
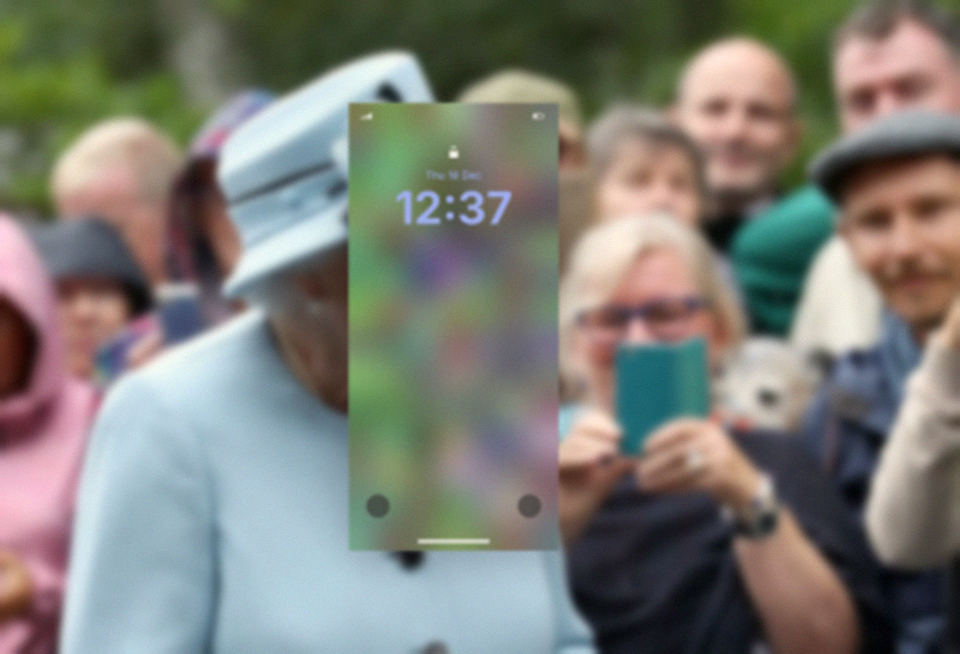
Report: {"hour": 12, "minute": 37}
